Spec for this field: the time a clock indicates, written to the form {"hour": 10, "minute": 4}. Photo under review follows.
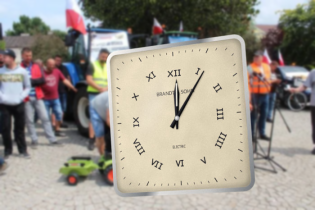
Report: {"hour": 12, "minute": 6}
